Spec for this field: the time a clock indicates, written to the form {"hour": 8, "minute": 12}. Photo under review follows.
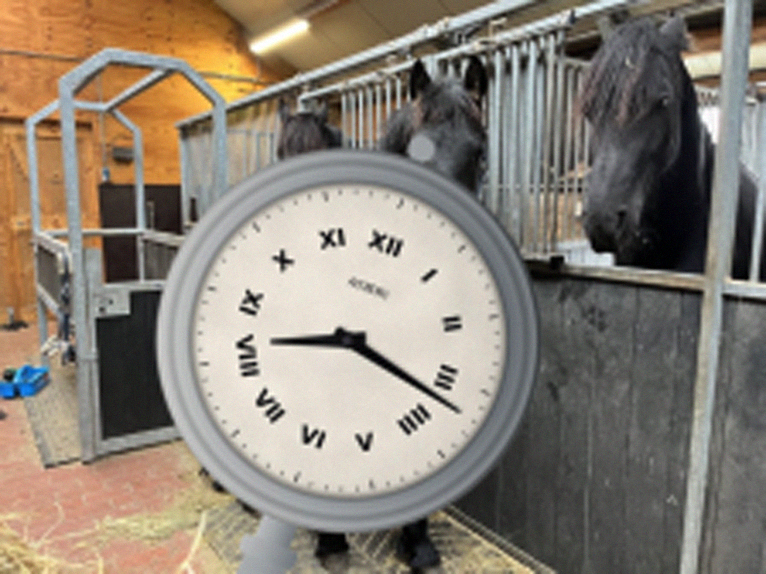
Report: {"hour": 8, "minute": 17}
